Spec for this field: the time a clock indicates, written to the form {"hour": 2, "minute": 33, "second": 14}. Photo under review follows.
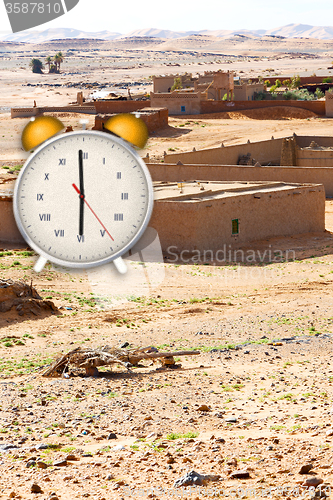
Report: {"hour": 5, "minute": 59, "second": 24}
